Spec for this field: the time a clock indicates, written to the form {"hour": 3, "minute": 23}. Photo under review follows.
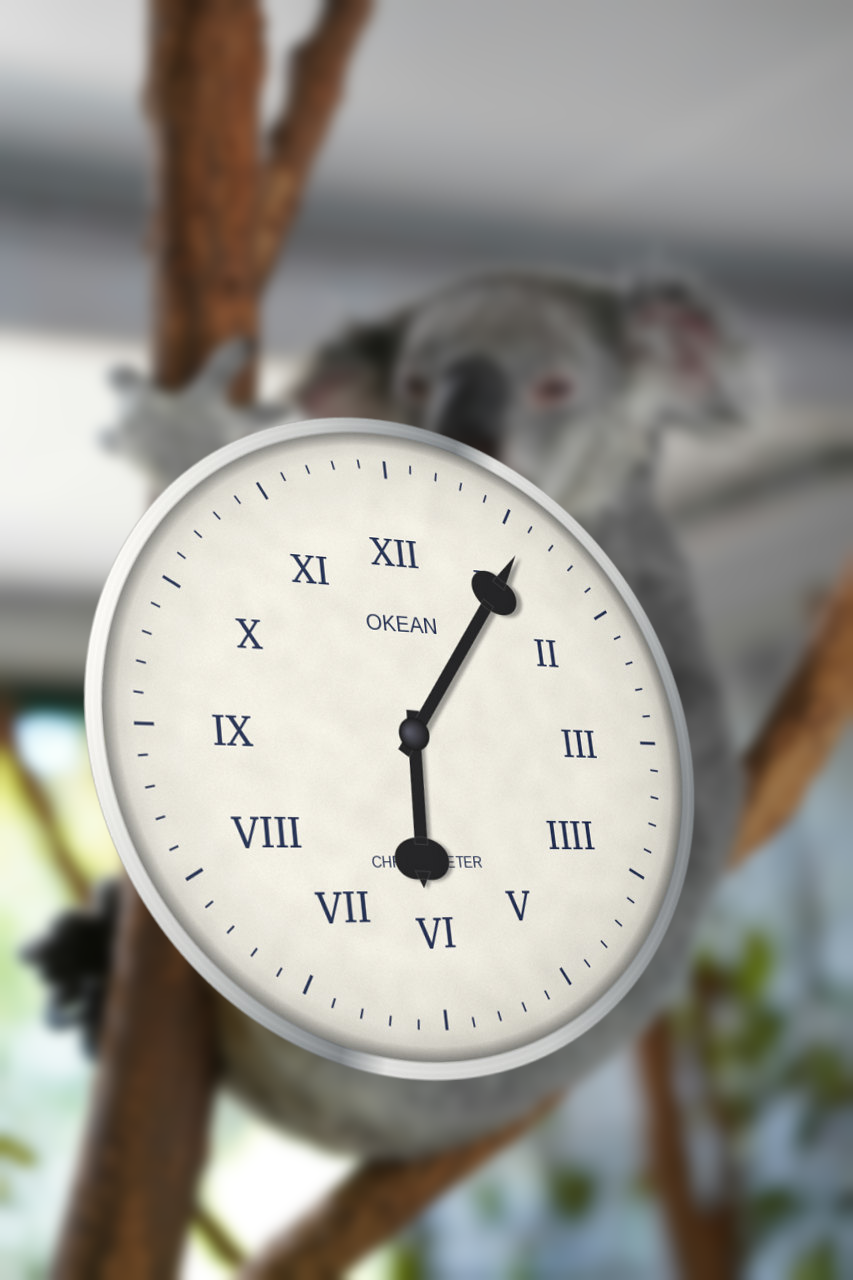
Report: {"hour": 6, "minute": 6}
